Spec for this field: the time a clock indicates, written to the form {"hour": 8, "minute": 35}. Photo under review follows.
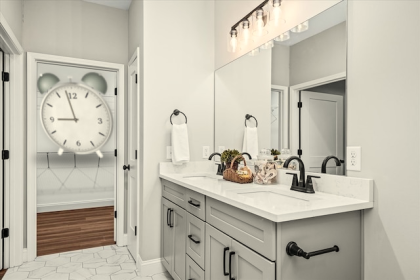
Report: {"hour": 8, "minute": 58}
